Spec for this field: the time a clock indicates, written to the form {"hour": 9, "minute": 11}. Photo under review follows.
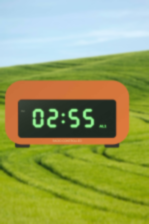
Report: {"hour": 2, "minute": 55}
